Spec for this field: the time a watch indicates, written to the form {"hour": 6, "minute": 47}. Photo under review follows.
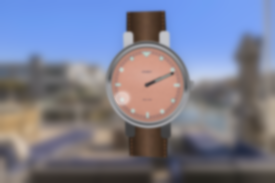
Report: {"hour": 2, "minute": 11}
